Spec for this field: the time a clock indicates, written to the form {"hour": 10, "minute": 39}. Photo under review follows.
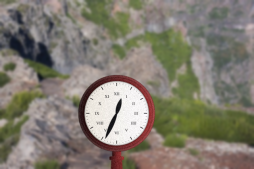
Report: {"hour": 12, "minute": 34}
